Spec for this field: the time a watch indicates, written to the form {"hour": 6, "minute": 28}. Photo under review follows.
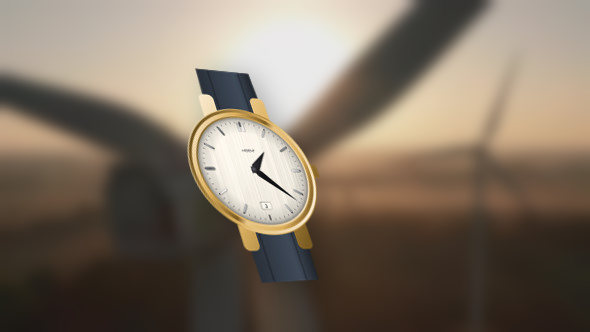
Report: {"hour": 1, "minute": 22}
